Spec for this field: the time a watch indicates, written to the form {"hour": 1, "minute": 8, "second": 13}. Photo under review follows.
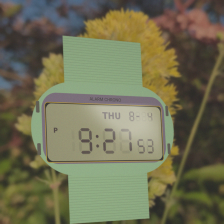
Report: {"hour": 9, "minute": 27, "second": 53}
